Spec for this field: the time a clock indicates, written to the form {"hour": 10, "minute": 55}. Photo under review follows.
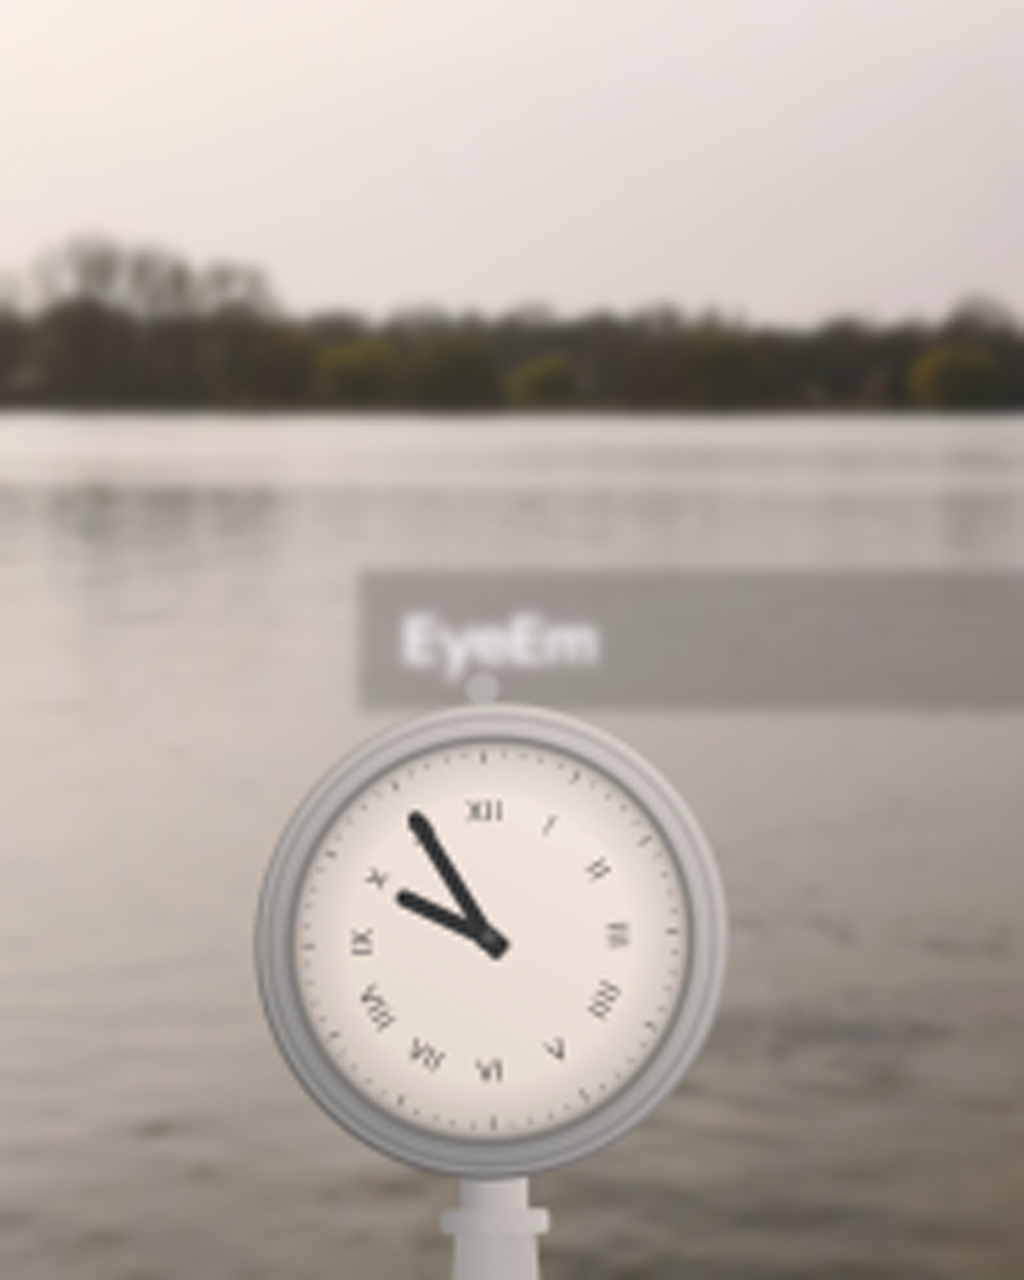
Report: {"hour": 9, "minute": 55}
